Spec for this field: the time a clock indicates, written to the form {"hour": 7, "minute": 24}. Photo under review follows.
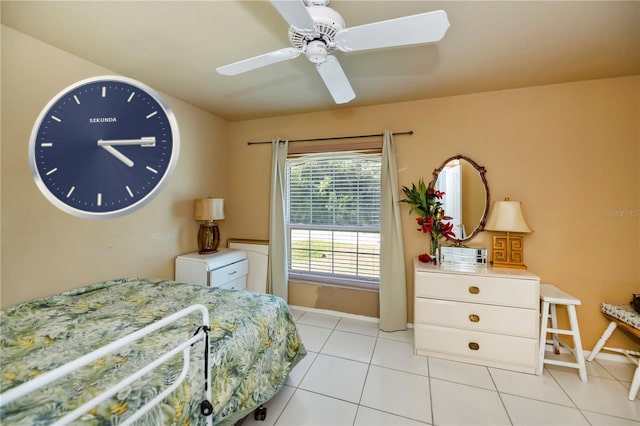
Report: {"hour": 4, "minute": 15}
